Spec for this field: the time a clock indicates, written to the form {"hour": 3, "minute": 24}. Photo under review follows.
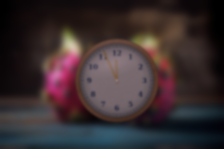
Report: {"hour": 11, "minute": 56}
